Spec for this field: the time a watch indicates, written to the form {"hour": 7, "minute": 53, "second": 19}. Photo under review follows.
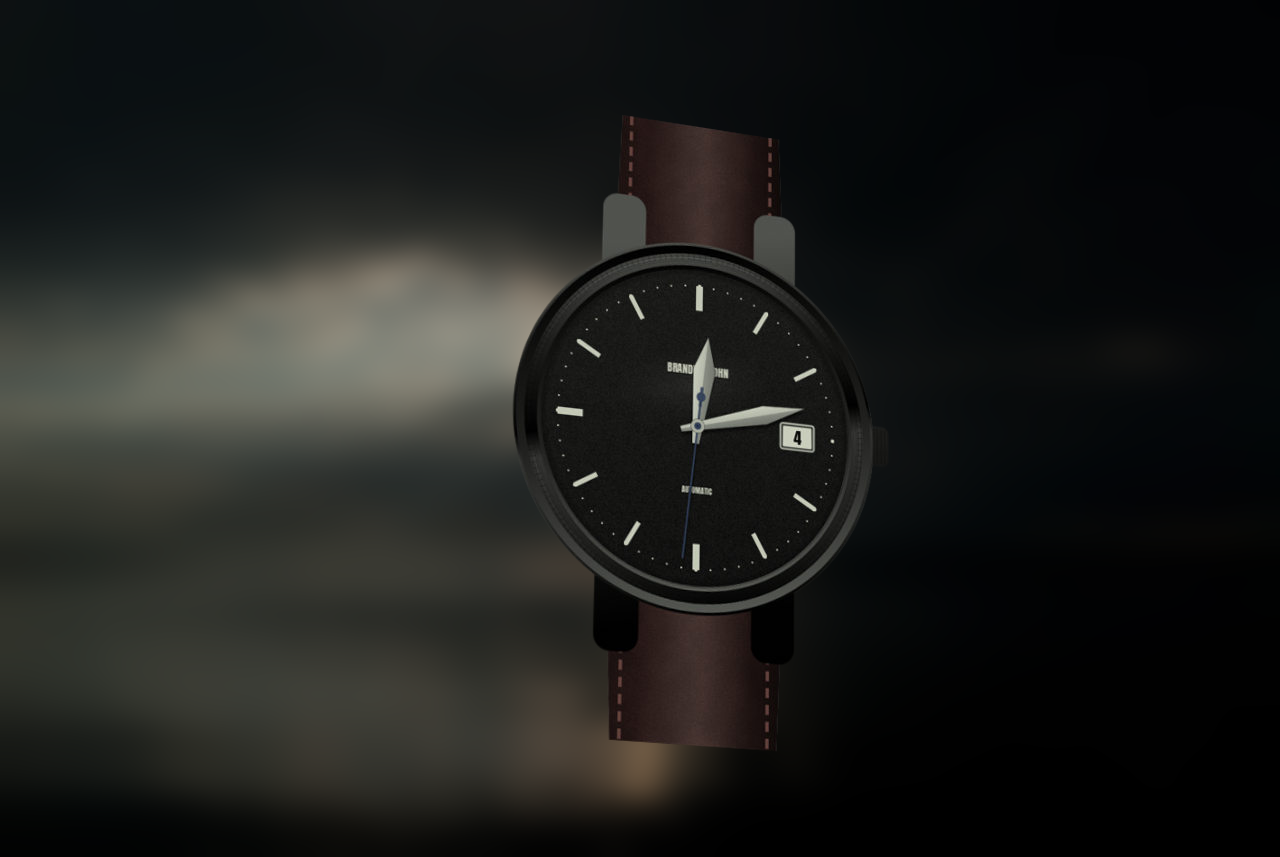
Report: {"hour": 12, "minute": 12, "second": 31}
